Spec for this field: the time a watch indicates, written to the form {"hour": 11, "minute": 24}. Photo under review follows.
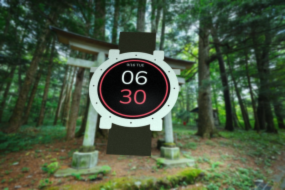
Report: {"hour": 6, "minute": 30}
